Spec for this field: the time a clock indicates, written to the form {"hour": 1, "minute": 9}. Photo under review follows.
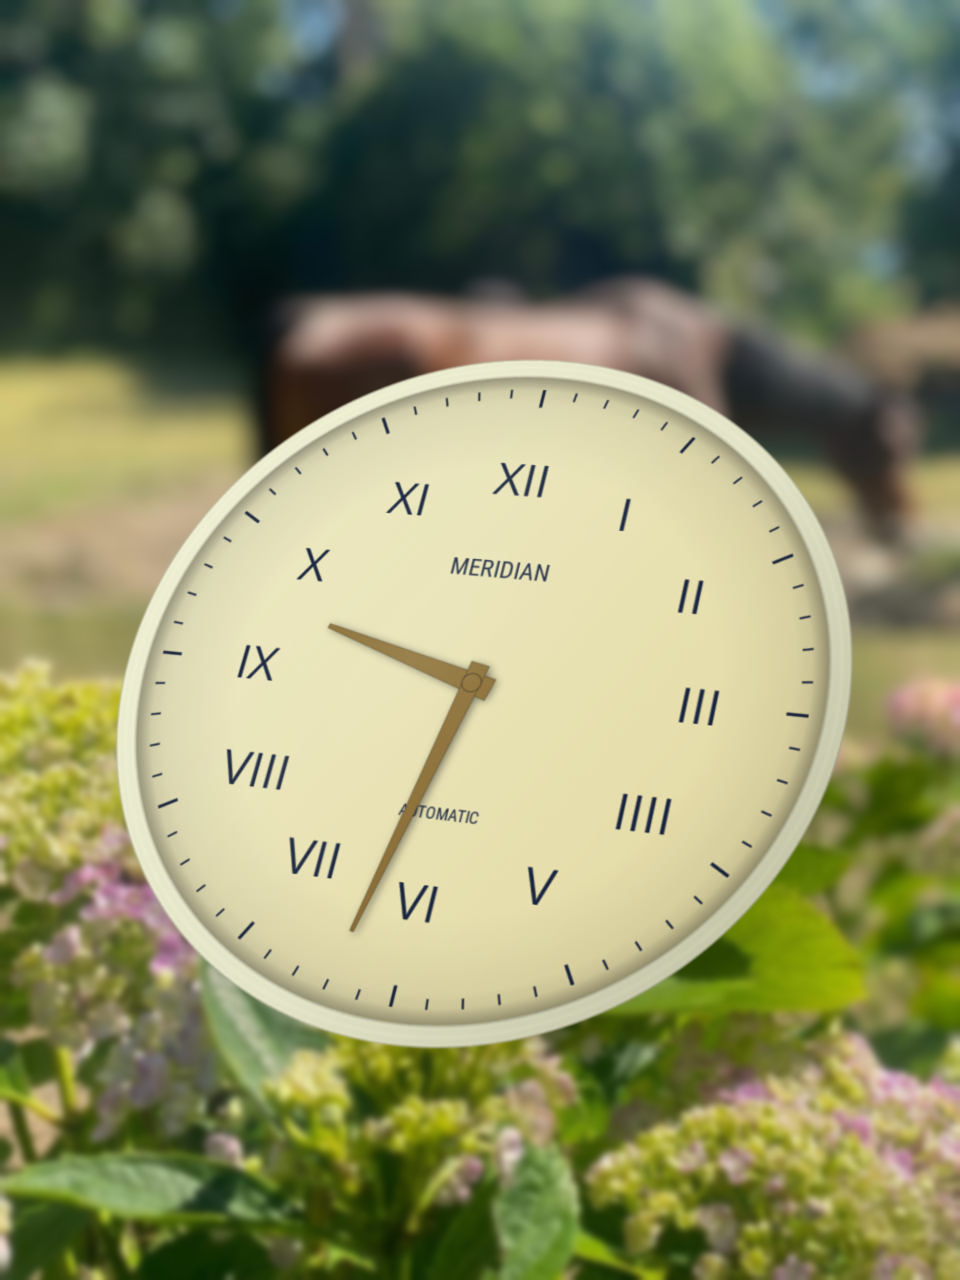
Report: {"hour": 9, "minute": 32}
